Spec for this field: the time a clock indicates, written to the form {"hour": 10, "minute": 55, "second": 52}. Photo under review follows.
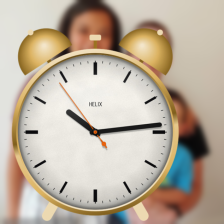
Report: {"hour": 10, "minute": 13, "second": 54}
